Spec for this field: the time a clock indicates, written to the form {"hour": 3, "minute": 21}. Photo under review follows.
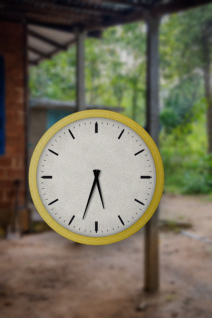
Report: {"hour": 5, "minute": 33}
